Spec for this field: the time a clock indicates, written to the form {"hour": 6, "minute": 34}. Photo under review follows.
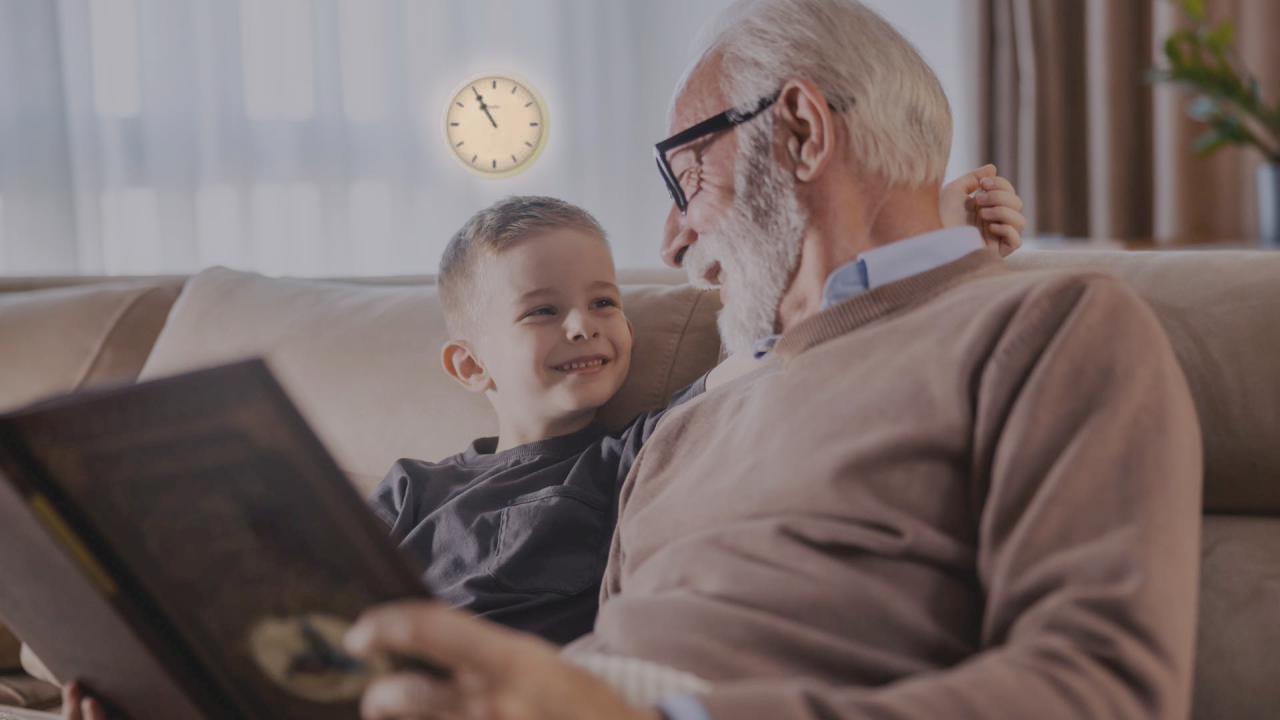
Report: {"hour": 10, "minute": 55}
